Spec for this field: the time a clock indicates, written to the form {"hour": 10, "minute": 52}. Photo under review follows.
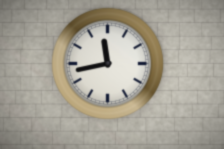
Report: {"hour": 11, "minute": 43}
